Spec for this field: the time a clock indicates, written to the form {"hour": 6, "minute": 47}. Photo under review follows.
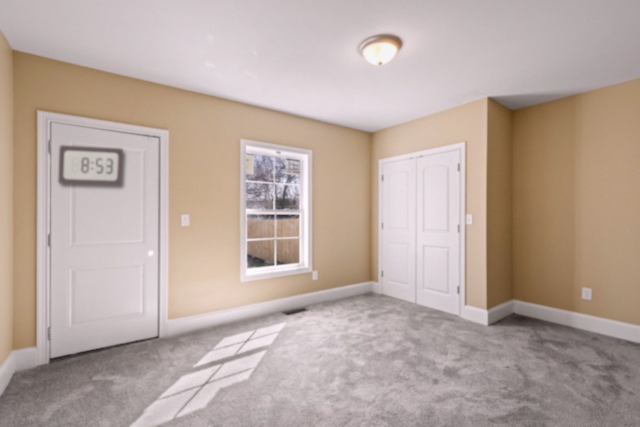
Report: {"hour": 8, "minute": 53}
